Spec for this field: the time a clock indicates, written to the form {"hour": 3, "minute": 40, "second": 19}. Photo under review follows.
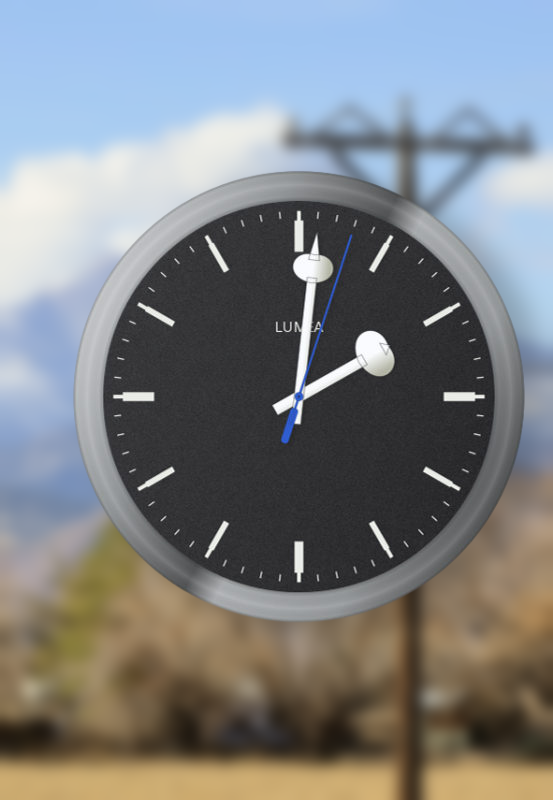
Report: {"hour": 2, "minute": 1, "second": 3}
